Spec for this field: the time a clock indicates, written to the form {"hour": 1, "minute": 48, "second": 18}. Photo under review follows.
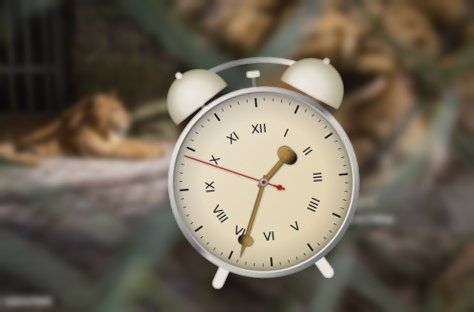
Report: {"hour": 1, "minute": 33, "second": 49}
